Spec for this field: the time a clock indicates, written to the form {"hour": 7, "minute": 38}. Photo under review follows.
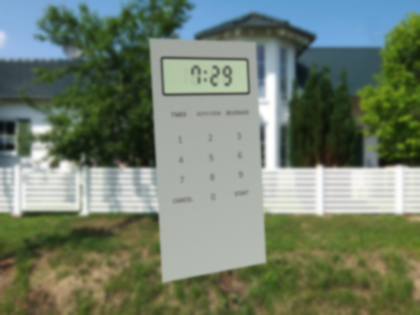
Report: {"hour": 7, "minute": 29}
